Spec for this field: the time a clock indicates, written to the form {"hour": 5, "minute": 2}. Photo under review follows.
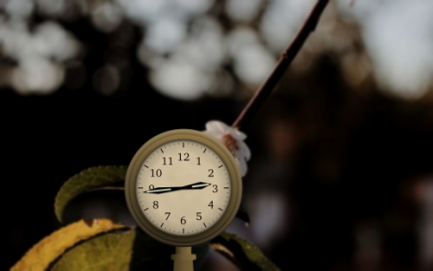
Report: {"hour": 2, "minute": 44}
